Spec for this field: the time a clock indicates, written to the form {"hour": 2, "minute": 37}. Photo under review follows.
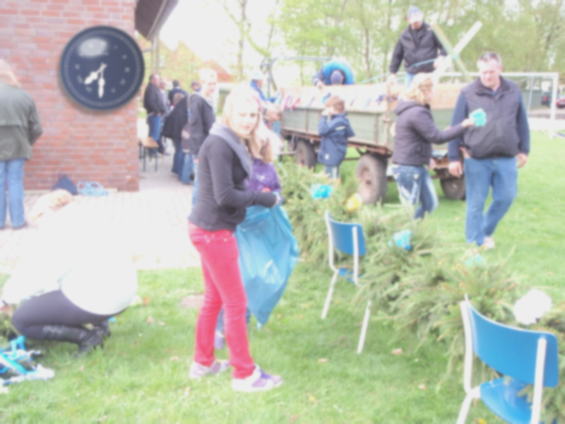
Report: {"hour": 7, "minute": 30}
